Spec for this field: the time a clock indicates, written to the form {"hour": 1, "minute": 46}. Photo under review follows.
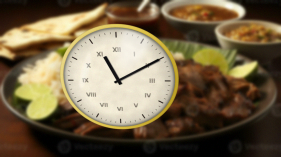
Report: {"hour": 11, "minute": 10}
